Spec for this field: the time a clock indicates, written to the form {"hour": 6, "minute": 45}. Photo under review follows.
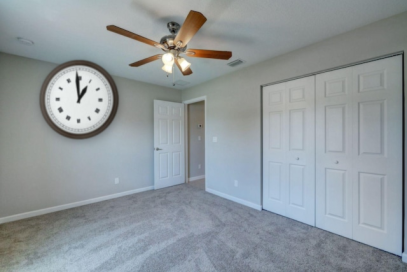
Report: {"hour": 12, "minute": 59}
